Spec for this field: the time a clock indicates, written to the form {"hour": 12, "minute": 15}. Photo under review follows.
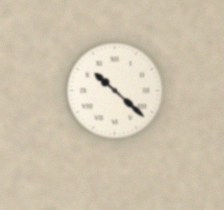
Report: {"hour": 10, "minute": 22}
